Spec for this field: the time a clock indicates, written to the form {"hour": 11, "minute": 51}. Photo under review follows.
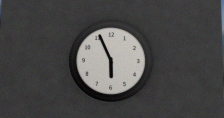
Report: {"hour": 5, "minute": 56}
